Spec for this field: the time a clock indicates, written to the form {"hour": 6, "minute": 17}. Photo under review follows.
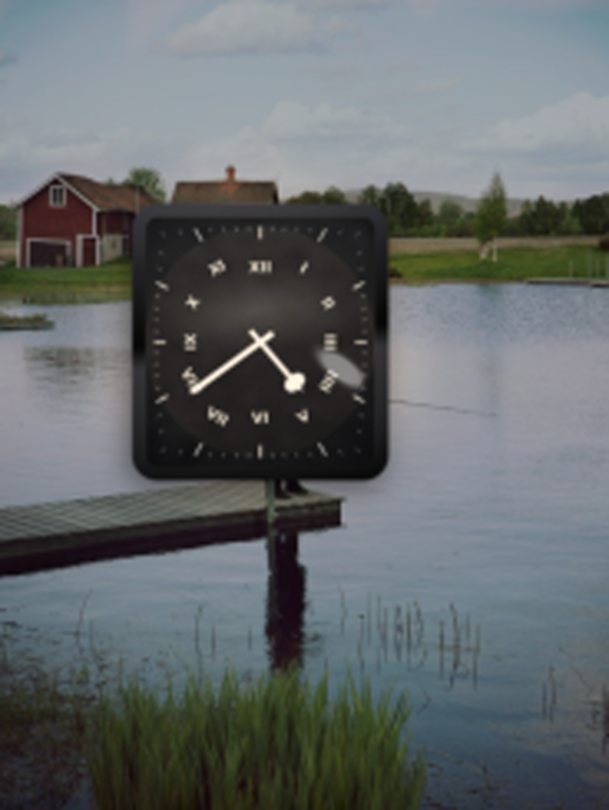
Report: {"hour": 4, "minute": 39}
